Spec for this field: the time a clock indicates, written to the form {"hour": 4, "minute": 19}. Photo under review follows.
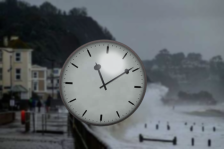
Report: {"hour": 11, "minute": 9}
